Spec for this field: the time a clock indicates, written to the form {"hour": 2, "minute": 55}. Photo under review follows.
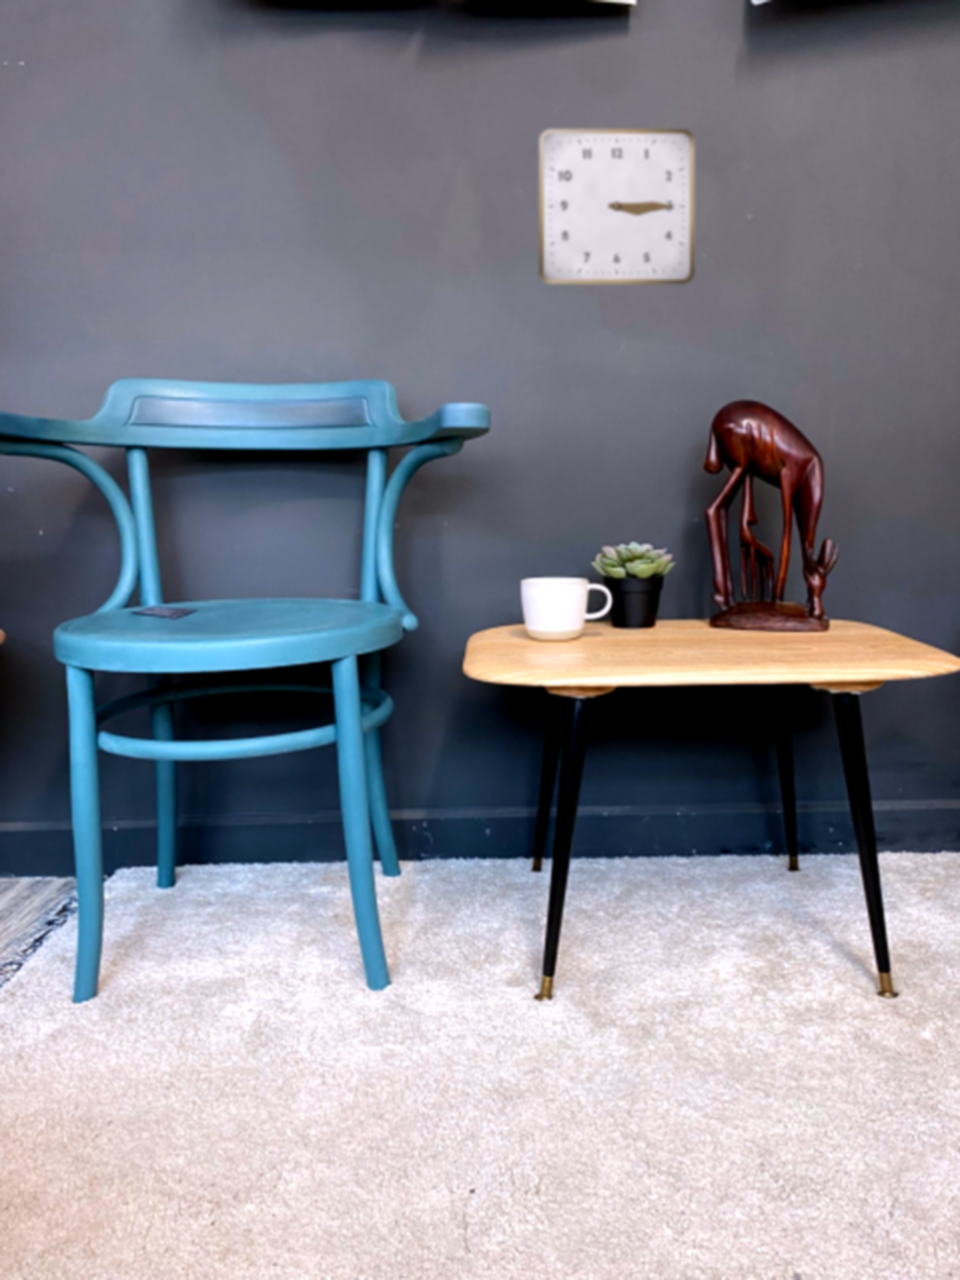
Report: {"hour": 3, "minute": 15}
